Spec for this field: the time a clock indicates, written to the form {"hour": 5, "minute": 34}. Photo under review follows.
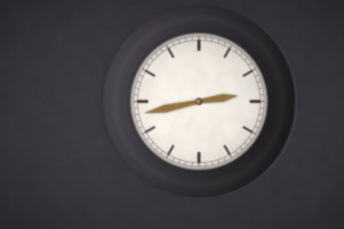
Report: {"hour": 2, "minute": 43}
